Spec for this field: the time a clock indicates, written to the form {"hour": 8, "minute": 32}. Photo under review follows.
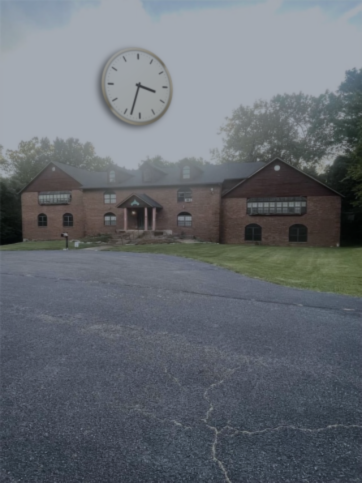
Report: {"hour": 3, "minute": 33}
